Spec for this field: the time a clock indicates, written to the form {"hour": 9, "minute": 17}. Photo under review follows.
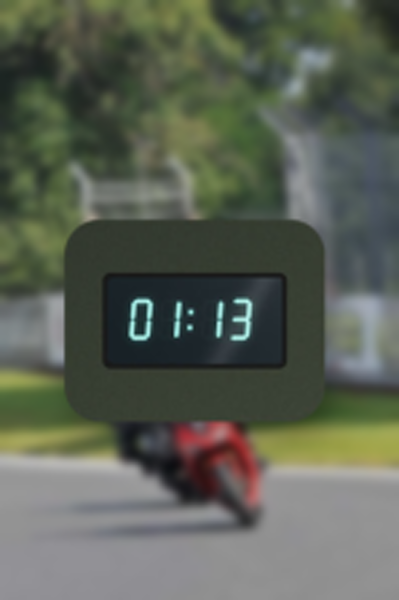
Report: {"hour": 1, "minute": 13}
